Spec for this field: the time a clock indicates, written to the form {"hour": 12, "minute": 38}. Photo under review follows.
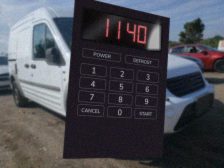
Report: {"hour": 11, "minute": 40}
